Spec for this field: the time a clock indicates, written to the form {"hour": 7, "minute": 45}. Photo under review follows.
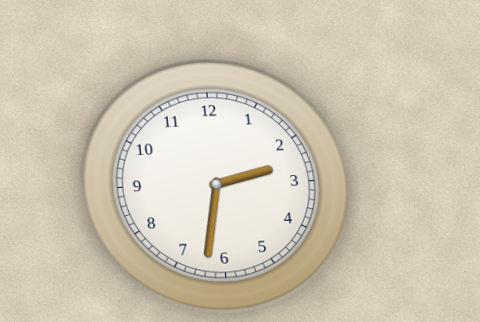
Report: {"hour": 2, "minute": 32}
